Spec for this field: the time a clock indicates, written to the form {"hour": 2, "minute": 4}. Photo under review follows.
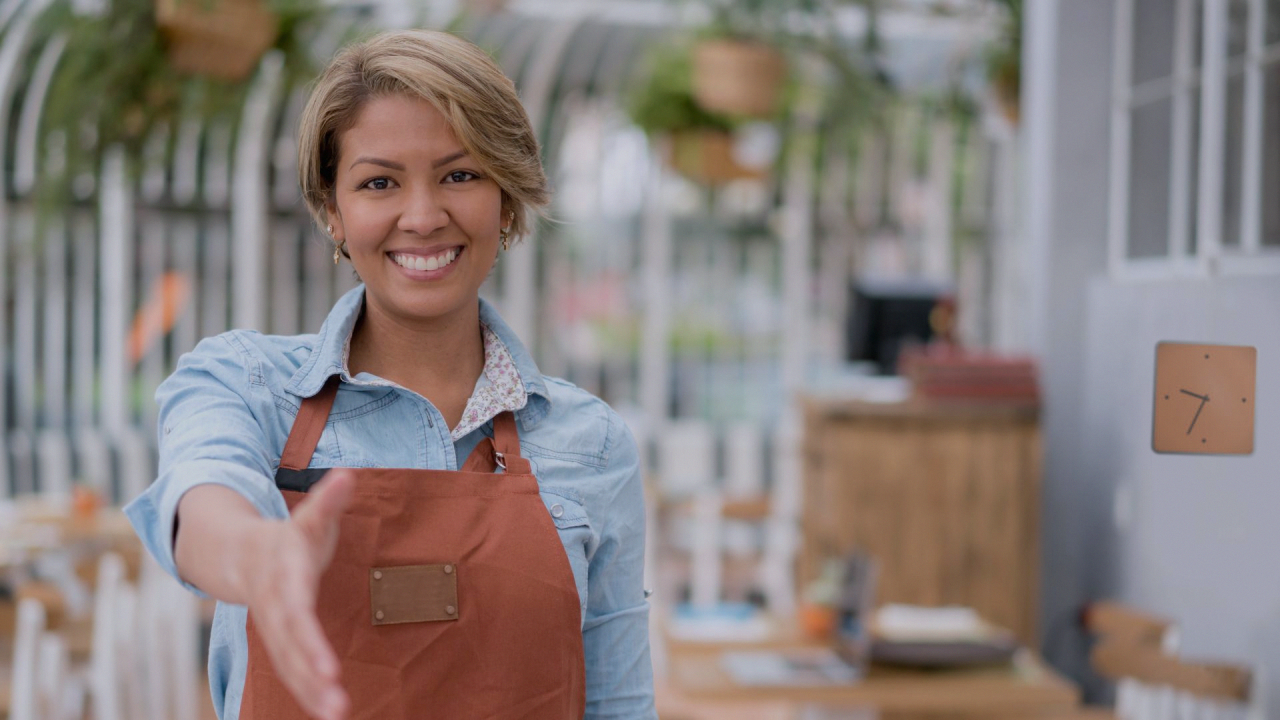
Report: {"hour": 9, "minute": 34}
